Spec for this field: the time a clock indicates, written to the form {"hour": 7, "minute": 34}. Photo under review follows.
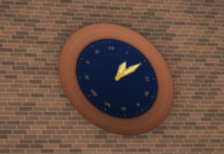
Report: {"hour": 1, "minute": 10}
